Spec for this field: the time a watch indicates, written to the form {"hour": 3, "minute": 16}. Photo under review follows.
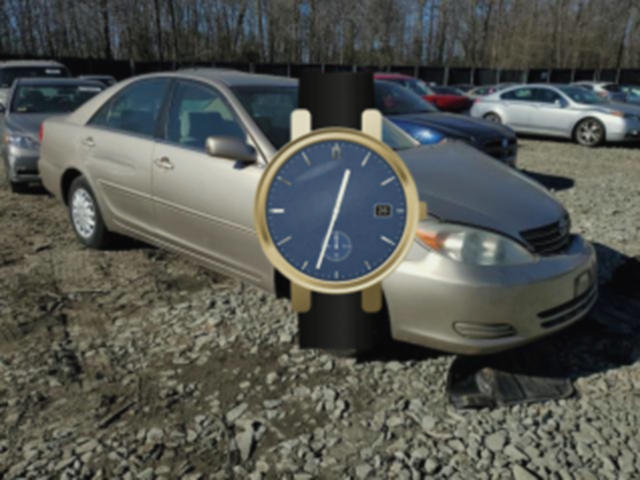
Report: {"hour": 12, "minute": 33}
